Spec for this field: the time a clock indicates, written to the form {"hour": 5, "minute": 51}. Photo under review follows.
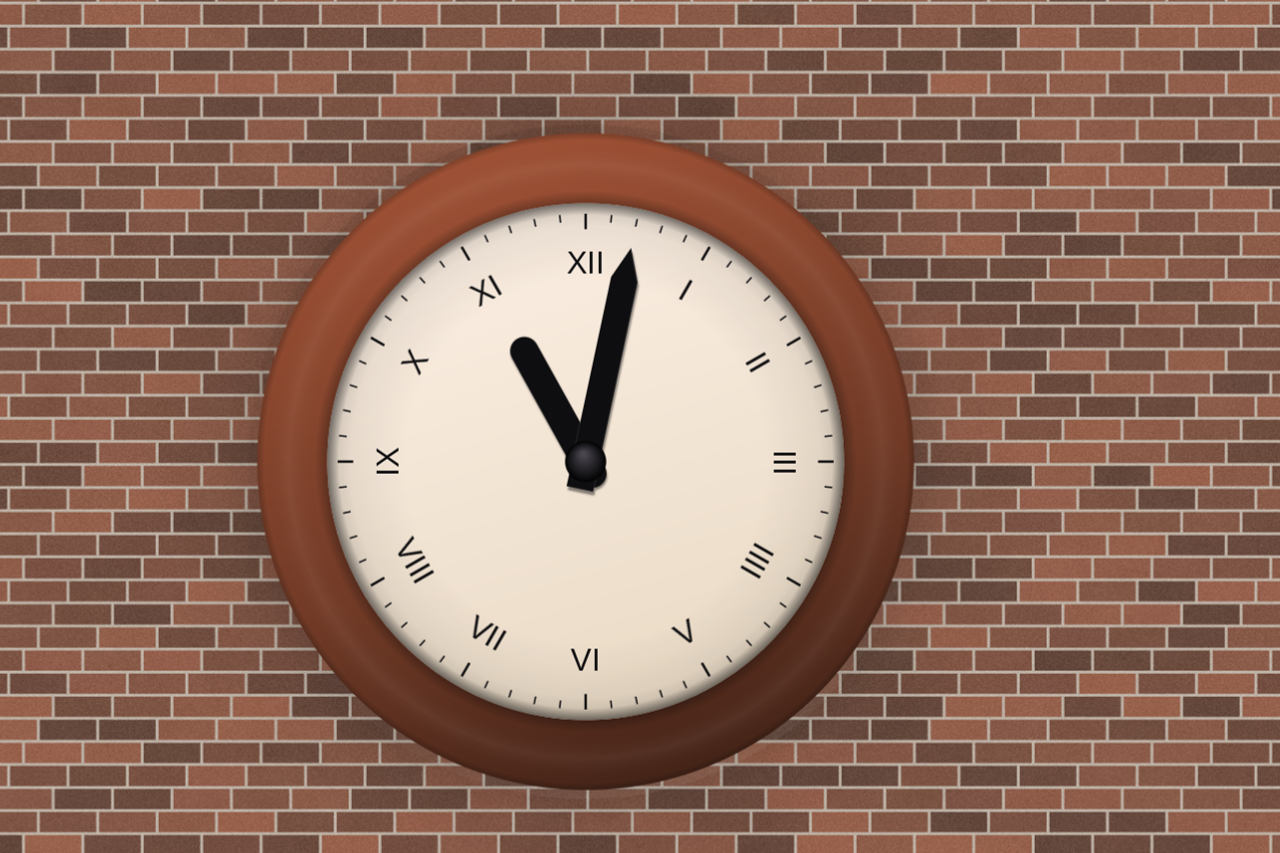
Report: {"hour": 11, "minute": 2}
